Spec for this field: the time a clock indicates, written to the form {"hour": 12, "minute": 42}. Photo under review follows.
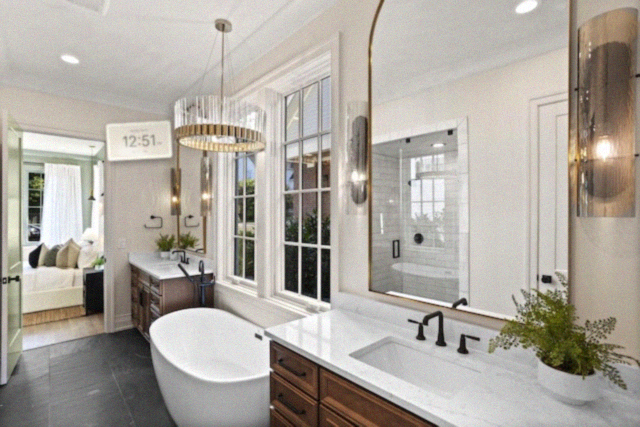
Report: {"hour": 12, "minute": 51}
